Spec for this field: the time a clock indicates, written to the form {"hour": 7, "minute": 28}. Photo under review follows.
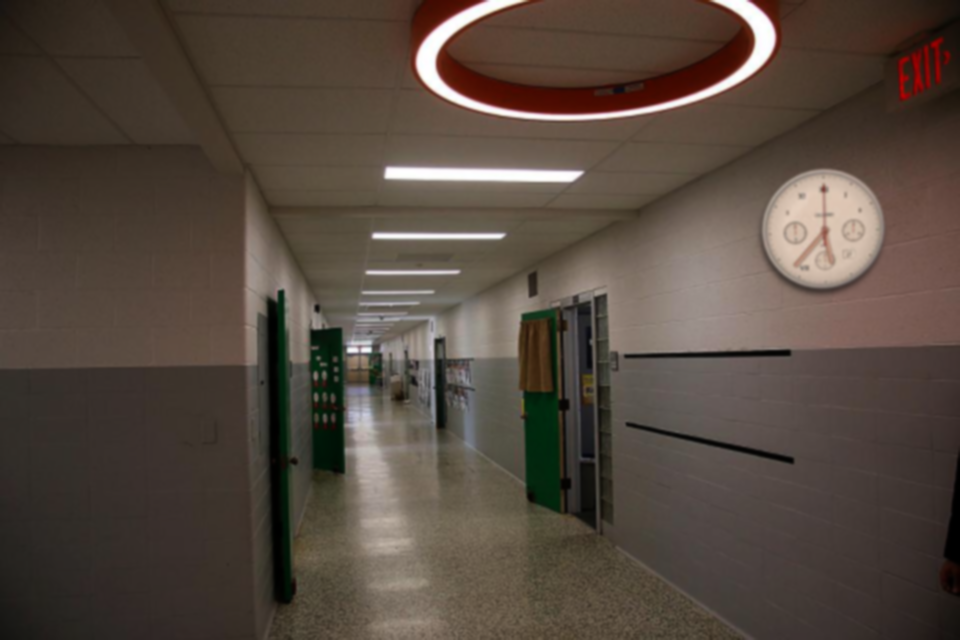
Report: {"hour": 5, "minute": 37}
